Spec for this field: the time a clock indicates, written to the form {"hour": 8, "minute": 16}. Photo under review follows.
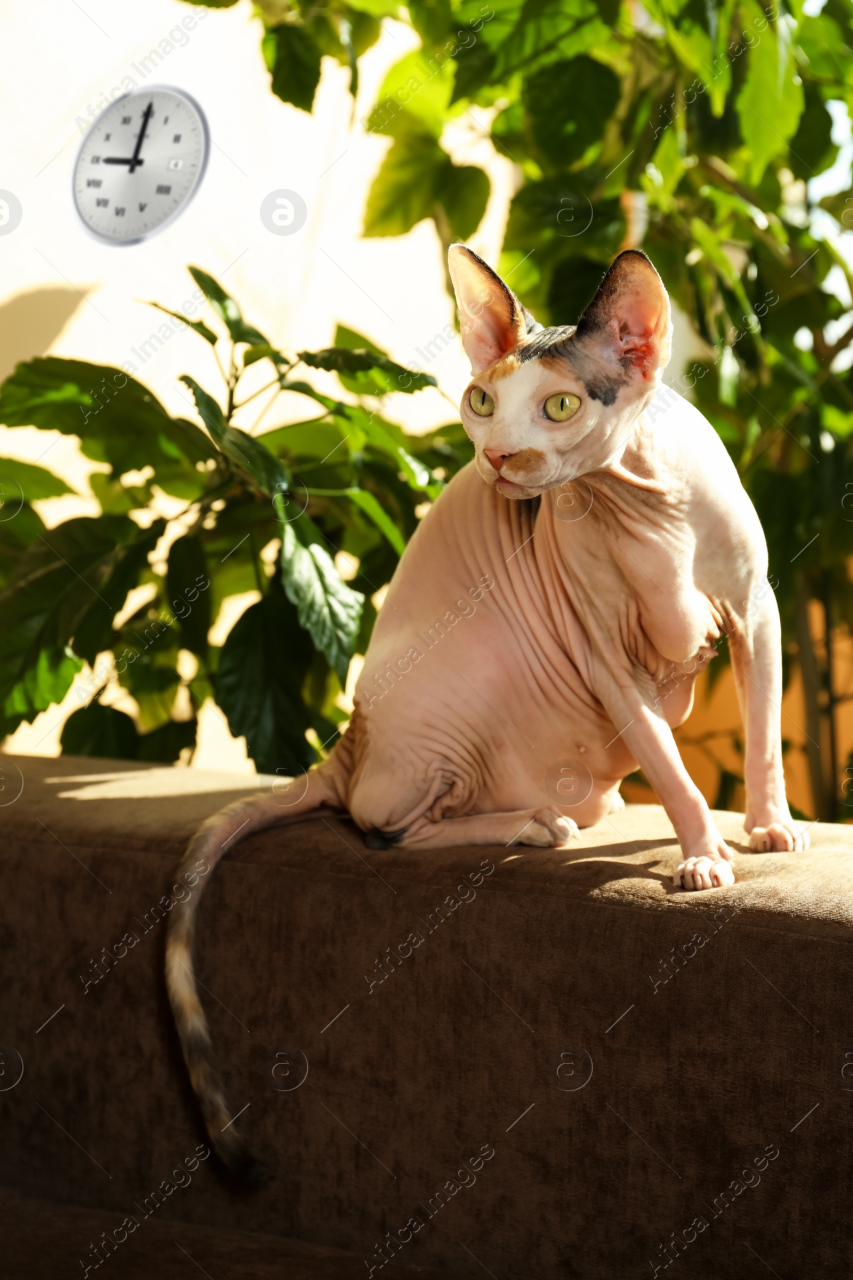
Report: {"hour": 9, "minute": 0}
